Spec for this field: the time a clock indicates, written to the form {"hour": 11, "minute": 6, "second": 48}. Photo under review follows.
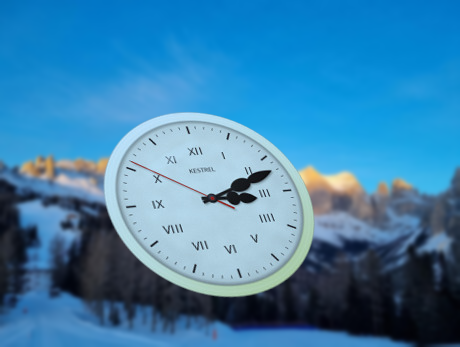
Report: {"hour": 3, "minute": 11, "second": 51}
